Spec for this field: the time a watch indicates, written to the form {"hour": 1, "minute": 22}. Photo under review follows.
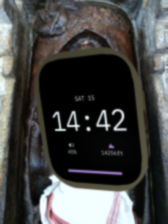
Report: {"hour": 14, "minute": 42}
